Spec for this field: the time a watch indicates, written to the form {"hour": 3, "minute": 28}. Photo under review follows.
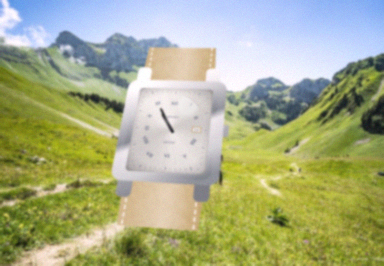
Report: {"hour": 10, "minute": 55}
